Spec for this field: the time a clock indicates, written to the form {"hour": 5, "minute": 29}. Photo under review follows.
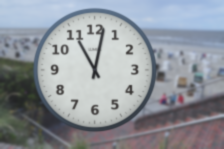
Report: {"hour": 11, "minute": 2}
